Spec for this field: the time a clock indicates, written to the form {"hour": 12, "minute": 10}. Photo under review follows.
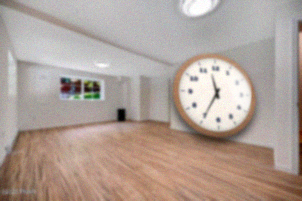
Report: {"hour": 11, "minute": 35}
